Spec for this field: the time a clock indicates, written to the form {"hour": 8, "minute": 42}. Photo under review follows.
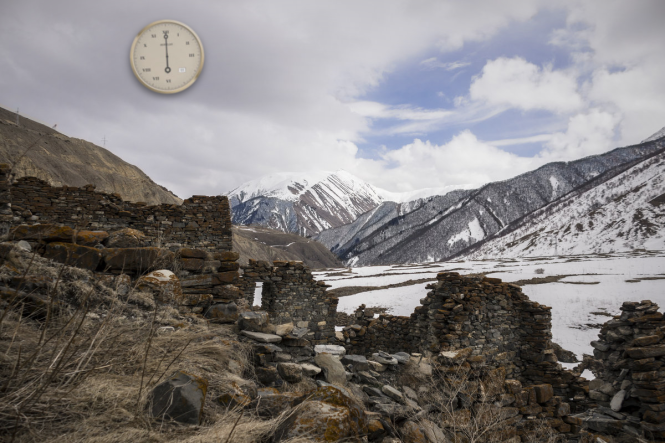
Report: {"hour": 6, "minute": 0}
